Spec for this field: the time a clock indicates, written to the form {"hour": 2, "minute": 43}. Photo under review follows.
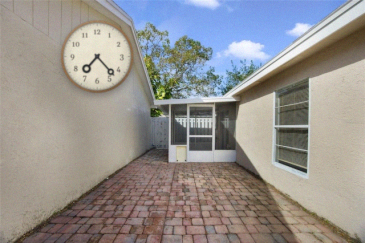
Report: {"hour": 7, "minute": 23}
